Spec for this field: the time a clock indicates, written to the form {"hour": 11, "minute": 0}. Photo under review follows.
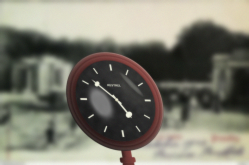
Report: {"hour": 4, "minute": 52}
